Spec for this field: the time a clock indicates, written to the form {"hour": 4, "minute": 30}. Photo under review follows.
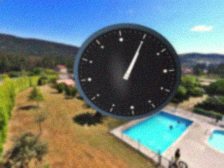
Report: {"hour": 1, "minute": 5}
